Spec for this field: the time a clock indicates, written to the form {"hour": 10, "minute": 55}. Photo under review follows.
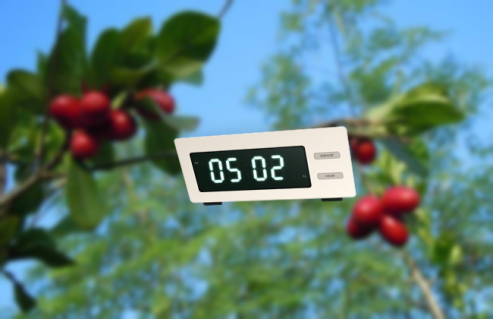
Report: {"hour": 5, "minute": 2}
